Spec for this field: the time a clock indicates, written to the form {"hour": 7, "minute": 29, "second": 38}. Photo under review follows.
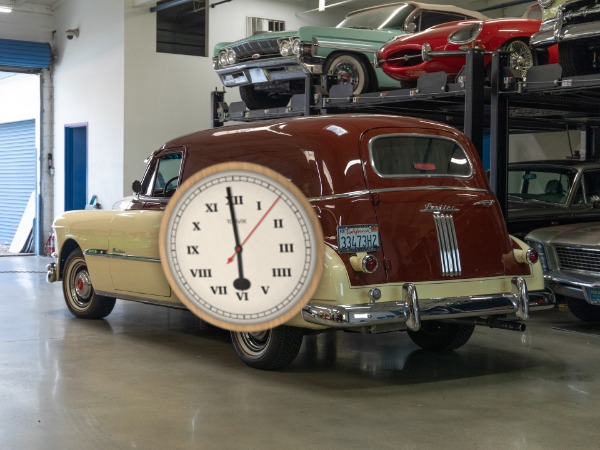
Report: {"hour": 5, "minute": 59, "second": 7}
